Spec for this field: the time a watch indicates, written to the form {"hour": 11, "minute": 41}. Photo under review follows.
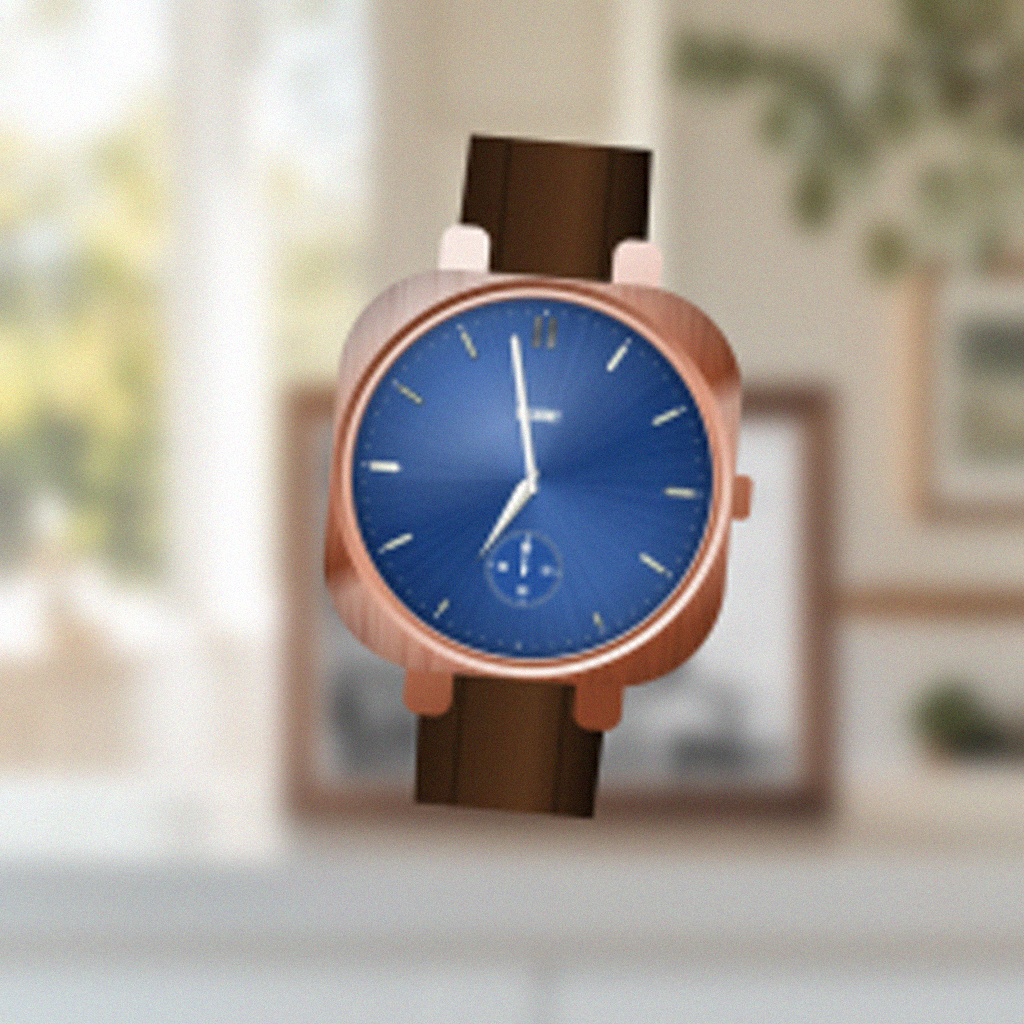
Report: {"hour": 6, "minute": 58}
